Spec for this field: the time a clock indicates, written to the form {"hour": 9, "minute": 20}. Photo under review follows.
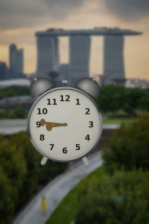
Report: {"hour": 8, "minute": 46}
